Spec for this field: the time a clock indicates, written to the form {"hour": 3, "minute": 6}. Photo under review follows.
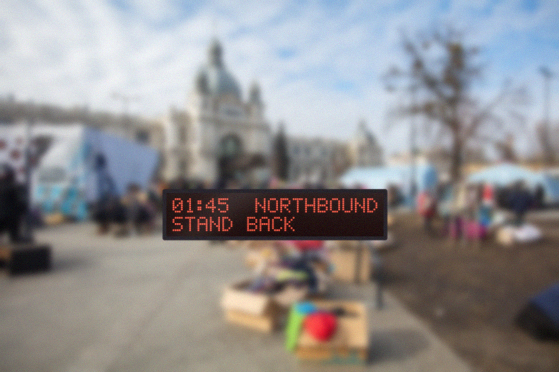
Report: {"hour": 1, "minute": 45}
